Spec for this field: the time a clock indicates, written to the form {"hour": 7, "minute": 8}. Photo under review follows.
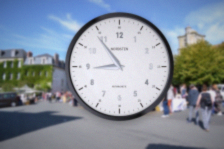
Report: {"hour": 8, "minute": 54}
